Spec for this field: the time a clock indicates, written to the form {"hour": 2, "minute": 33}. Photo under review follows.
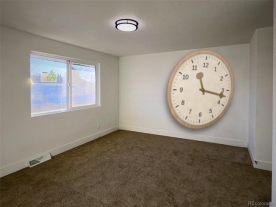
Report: {"hour": 11, "minute": 17}
